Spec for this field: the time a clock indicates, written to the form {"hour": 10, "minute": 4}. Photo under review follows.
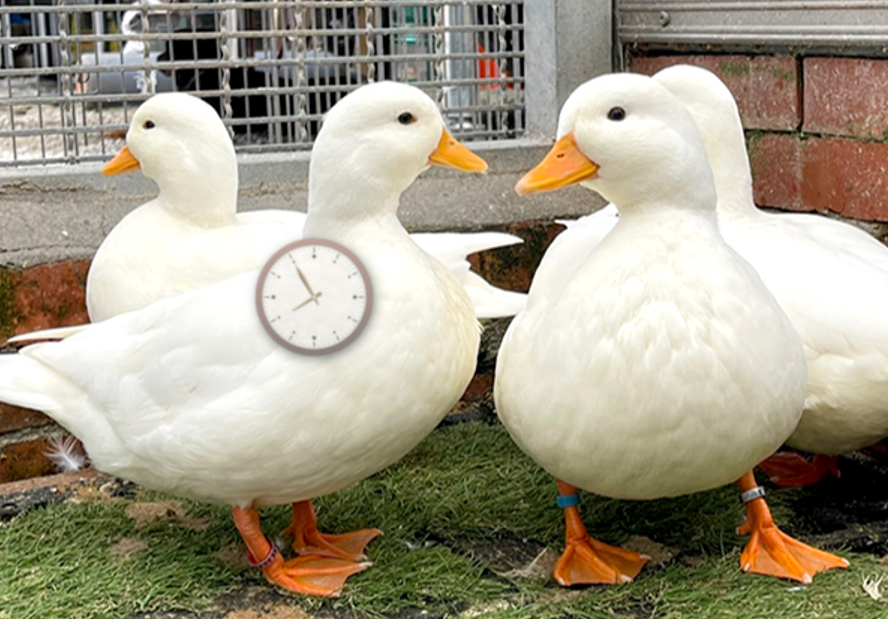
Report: {"hour": 7, "minute": 55}
